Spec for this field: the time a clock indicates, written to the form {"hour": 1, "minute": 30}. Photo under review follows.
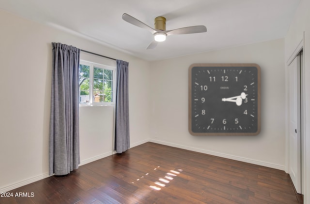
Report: {"hour": 3, "minute": 13}
